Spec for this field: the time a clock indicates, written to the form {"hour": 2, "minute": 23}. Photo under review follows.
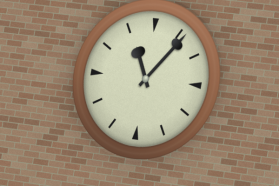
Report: {"hour": 11, "minute": 6}
